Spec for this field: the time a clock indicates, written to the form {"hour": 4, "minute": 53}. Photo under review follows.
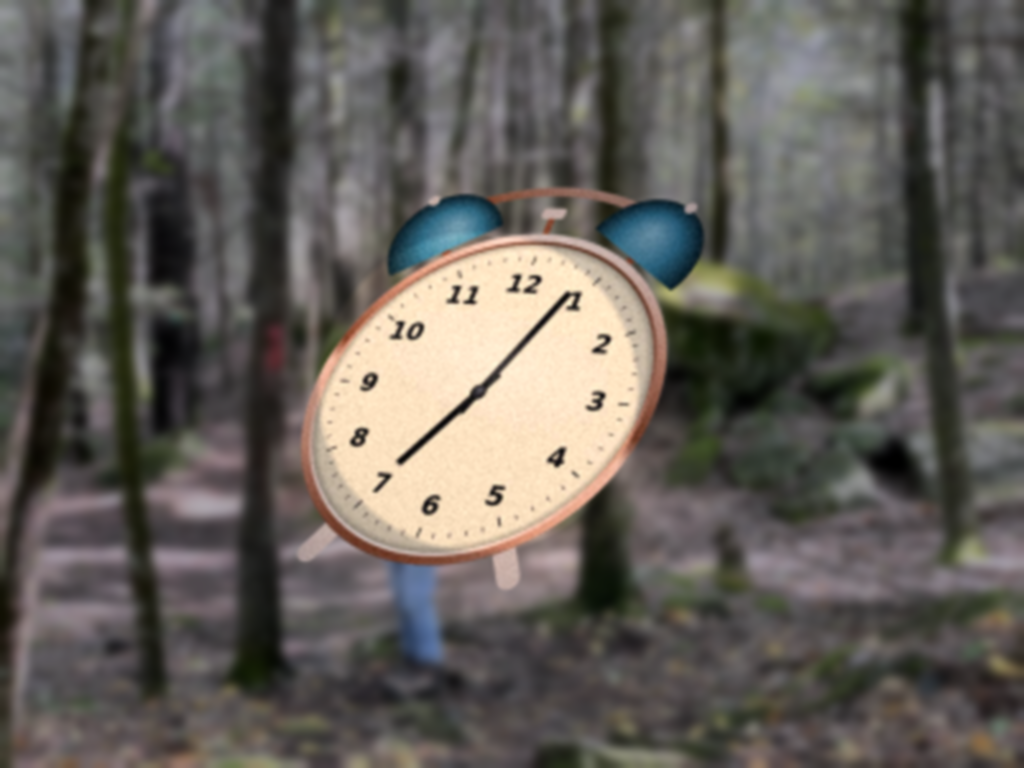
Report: {"hour": 7, "minute": 4}
